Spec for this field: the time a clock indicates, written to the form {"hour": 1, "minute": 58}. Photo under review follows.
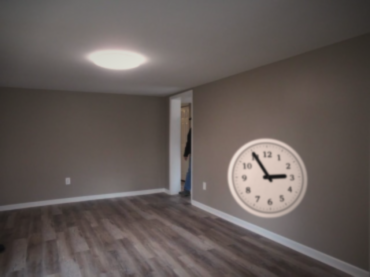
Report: {"hour": 2, "minute": 55}
